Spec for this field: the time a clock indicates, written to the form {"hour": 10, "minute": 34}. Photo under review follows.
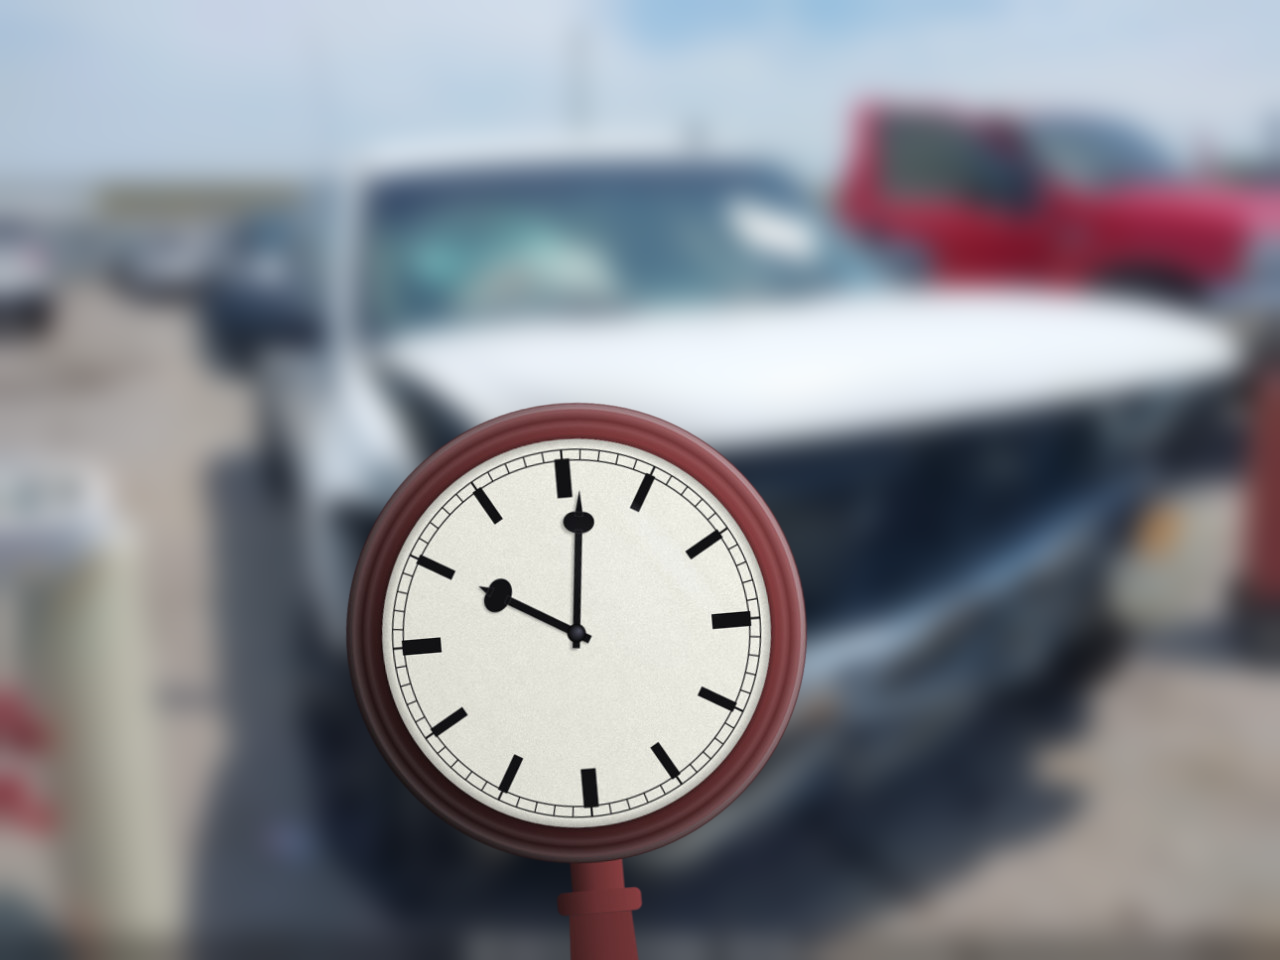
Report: {"hour": 10, "minute": 1}
